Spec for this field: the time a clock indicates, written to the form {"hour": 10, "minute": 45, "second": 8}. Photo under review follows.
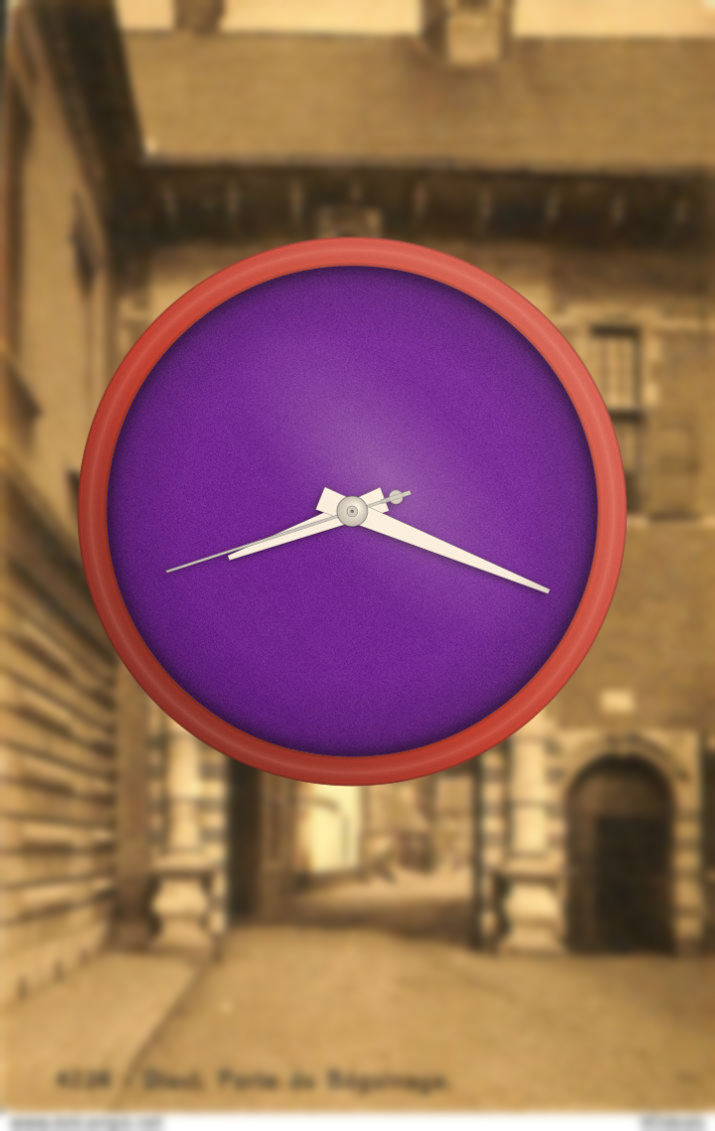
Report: {"hour": 8, "minute": 18, "second": 42}
